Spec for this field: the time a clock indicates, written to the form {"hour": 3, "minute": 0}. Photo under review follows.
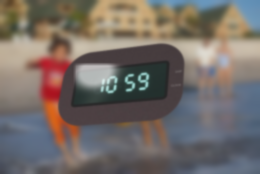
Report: {"hour": 10, "minute": 59}
